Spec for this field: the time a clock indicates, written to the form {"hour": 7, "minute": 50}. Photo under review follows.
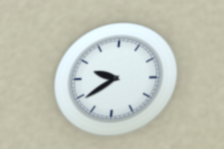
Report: {"hour": 9, "minute": 39}
